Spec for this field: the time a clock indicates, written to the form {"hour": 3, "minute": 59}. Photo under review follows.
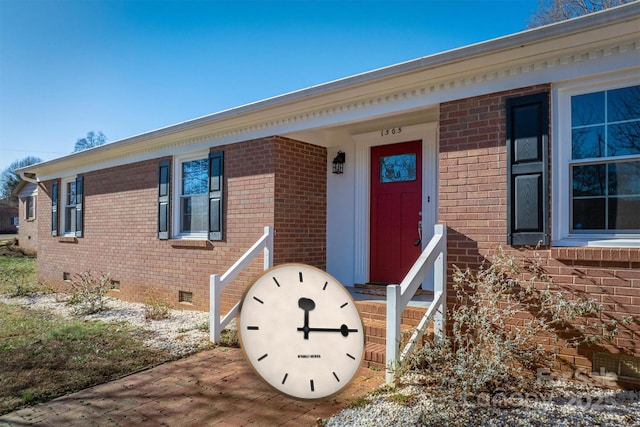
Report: {"hour": 12, "minute": 15}
